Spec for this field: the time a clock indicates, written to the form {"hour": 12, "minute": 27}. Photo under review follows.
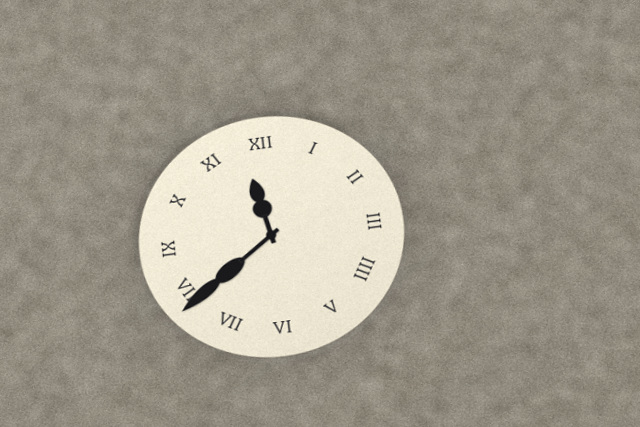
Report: {"hour": 11, "minute": 39}
